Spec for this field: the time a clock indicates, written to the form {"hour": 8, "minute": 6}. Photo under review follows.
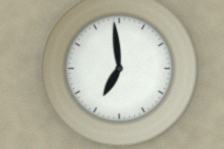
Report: {"hour": 6, "minute": 59}
